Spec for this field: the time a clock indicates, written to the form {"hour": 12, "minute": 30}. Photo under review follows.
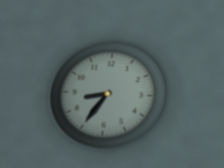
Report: {"hour": 8, "minute": 35}
